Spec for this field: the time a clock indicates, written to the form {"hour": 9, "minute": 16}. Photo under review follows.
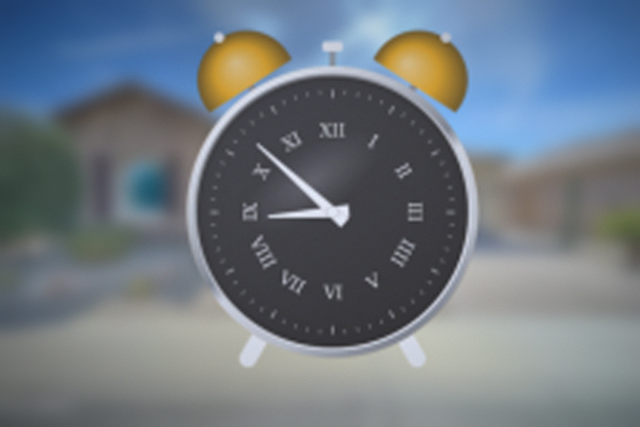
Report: {"hour": 8, "minute": 52}
